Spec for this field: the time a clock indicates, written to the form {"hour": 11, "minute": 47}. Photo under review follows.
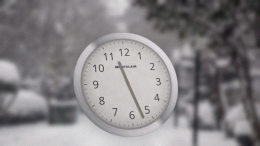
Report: {"hour": 11, "minute": 27}
